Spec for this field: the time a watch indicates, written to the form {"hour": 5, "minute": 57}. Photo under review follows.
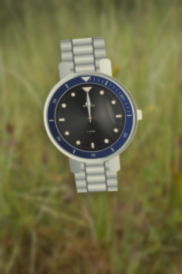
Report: {"hour": 12, "minute": 0}
